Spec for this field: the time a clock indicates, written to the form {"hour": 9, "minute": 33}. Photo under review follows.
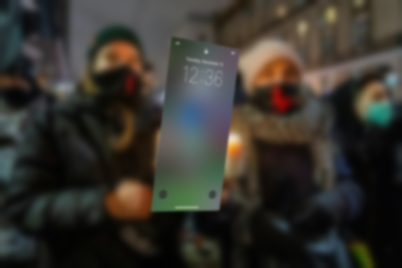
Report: {"hour": 12, "minute": 36}
